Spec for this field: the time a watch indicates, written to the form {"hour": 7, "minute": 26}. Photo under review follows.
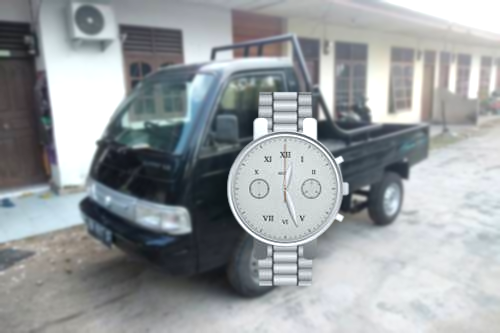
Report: {"hour": 12, "minute": 27}
